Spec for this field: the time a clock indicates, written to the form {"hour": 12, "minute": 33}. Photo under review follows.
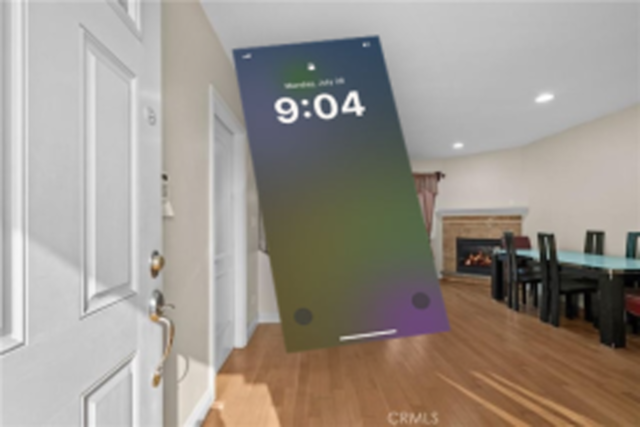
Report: {"hour": 9, "minute": 4}
